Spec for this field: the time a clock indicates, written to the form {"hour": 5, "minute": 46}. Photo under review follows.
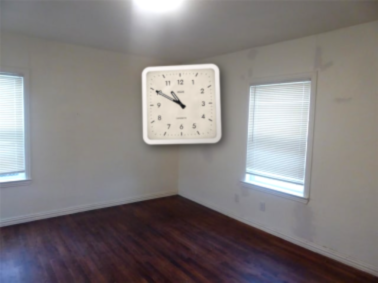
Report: {"hour": 10, "minute": 50}
